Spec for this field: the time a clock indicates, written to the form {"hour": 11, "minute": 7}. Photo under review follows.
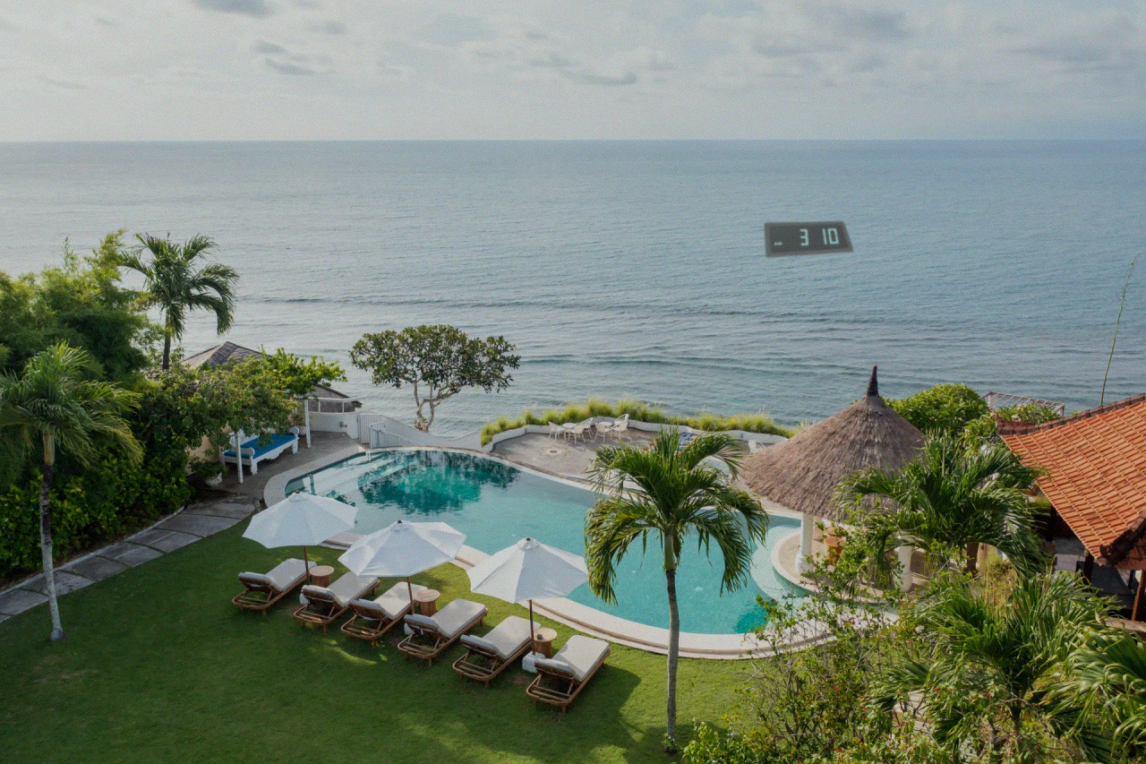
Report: {"hour": 3, "minute": 10}
